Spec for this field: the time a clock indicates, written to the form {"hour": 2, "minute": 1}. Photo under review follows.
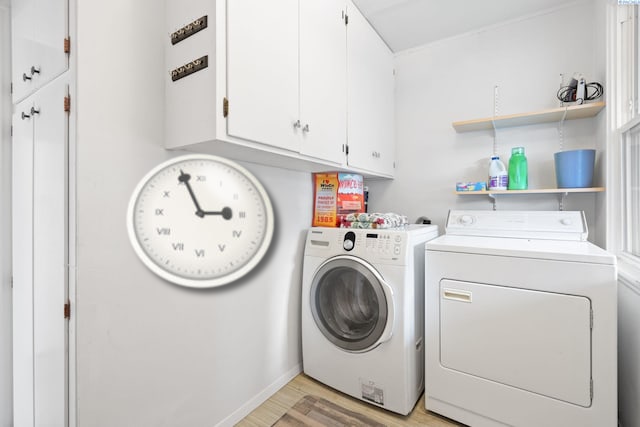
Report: {"hour": 2, "minute": 56}
